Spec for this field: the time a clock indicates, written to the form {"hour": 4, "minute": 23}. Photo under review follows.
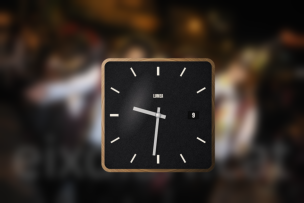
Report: {"hour": 9, "minute": 31}
